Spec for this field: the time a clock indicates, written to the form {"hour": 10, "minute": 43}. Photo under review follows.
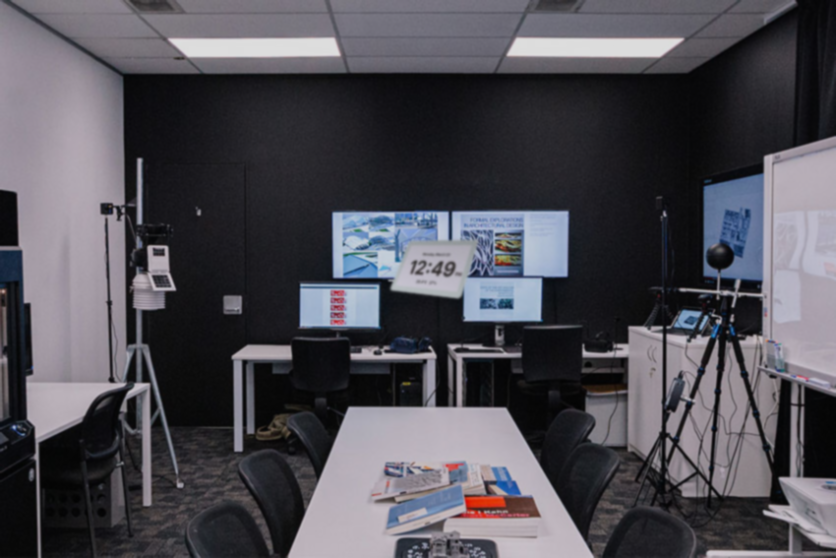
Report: {"hour": 12, "minute": 49}
